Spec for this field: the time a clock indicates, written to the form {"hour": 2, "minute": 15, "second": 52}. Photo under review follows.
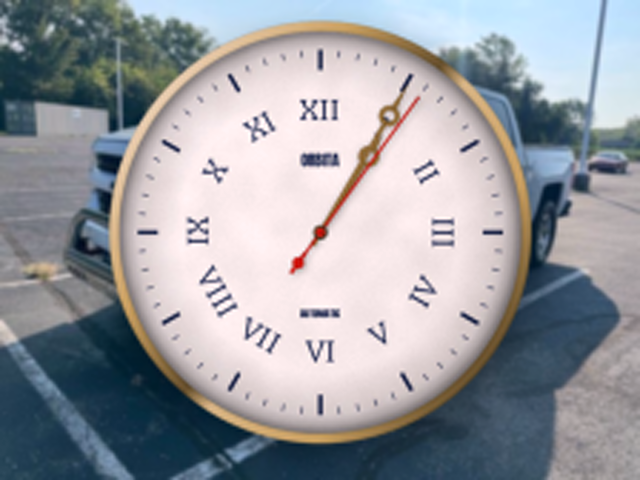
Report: {"hour": 1, "minute": 5, "second": 6}
